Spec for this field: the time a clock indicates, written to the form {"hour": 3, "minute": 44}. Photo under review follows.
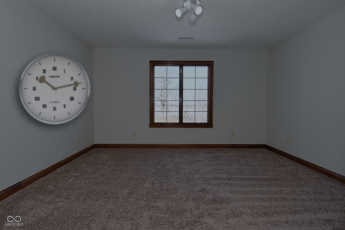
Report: {"hour": 10, "minute": 13}
